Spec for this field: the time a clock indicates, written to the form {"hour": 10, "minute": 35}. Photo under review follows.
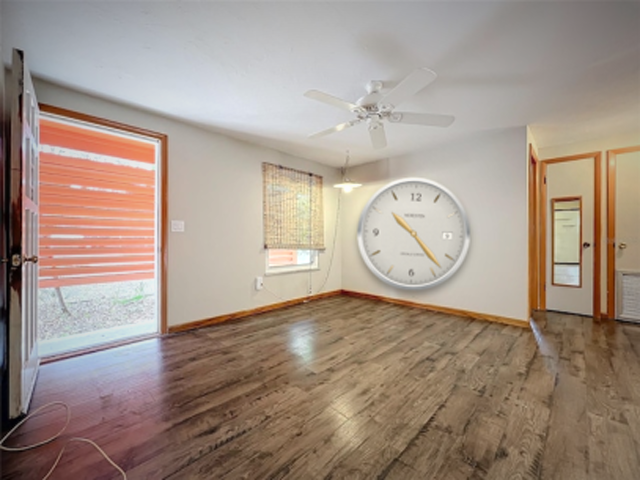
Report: {"hour": 10, "minute": 23}
